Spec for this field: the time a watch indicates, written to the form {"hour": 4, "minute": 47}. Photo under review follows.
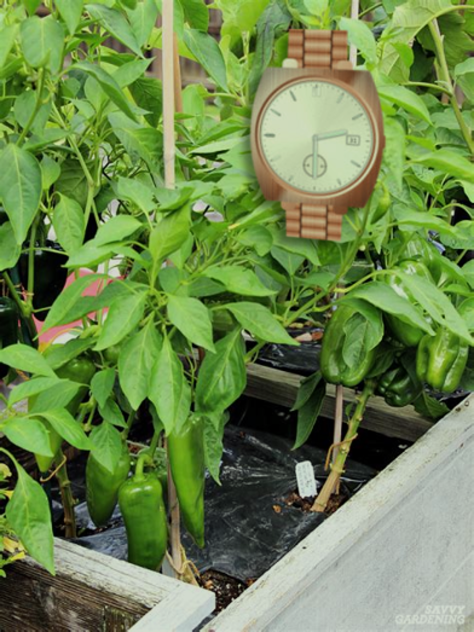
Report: {"hour": 2, "minute": 30}
